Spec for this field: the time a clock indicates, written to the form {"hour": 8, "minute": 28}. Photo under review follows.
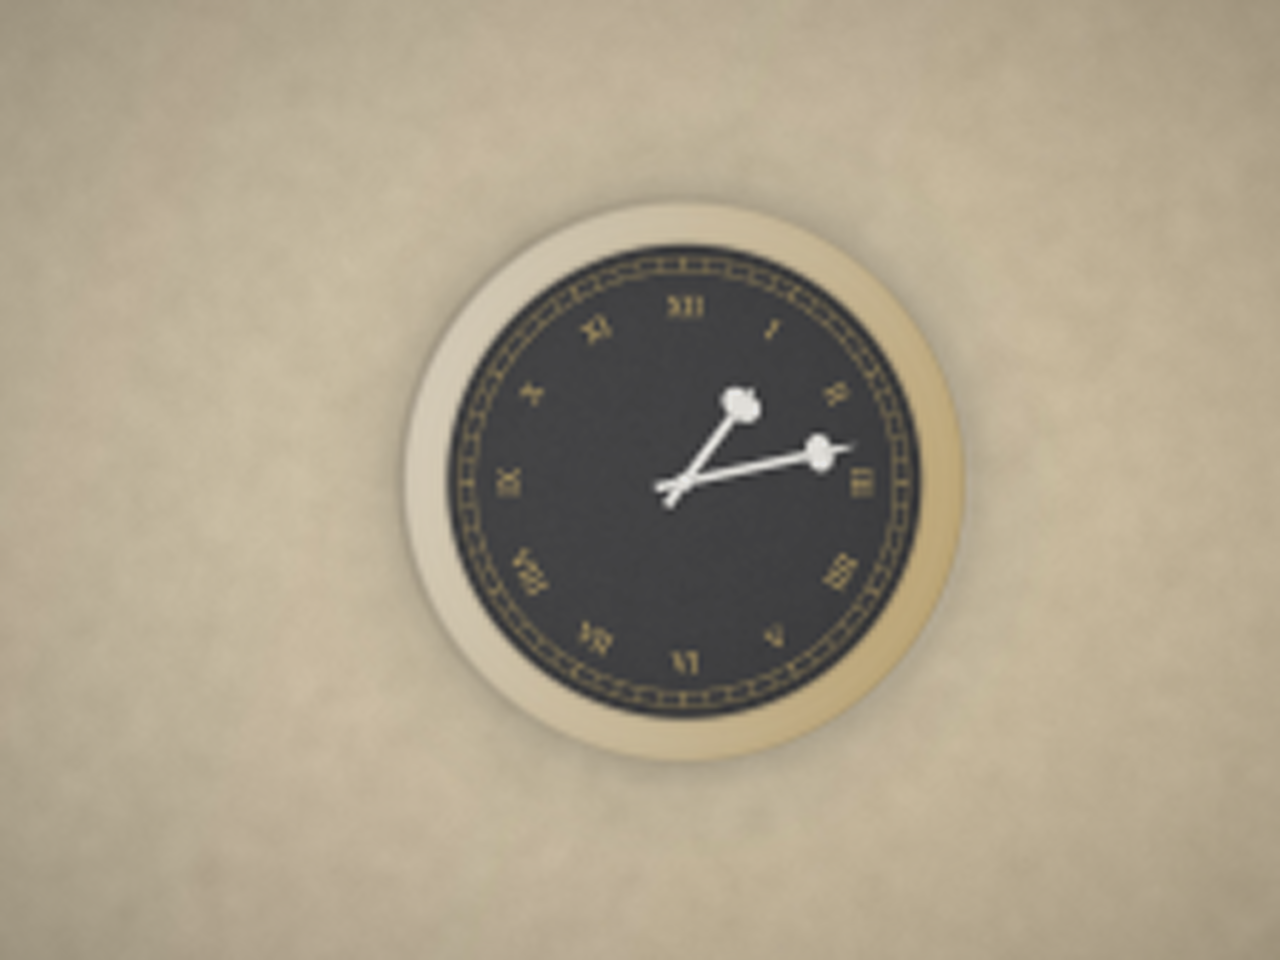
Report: {"hour": 1, "minute": 13}
